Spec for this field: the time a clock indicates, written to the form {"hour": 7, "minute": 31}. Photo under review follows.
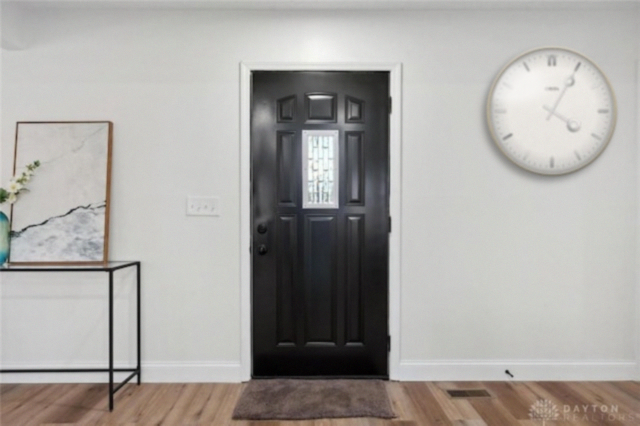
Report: {"hour": 4, "minute": 5}
